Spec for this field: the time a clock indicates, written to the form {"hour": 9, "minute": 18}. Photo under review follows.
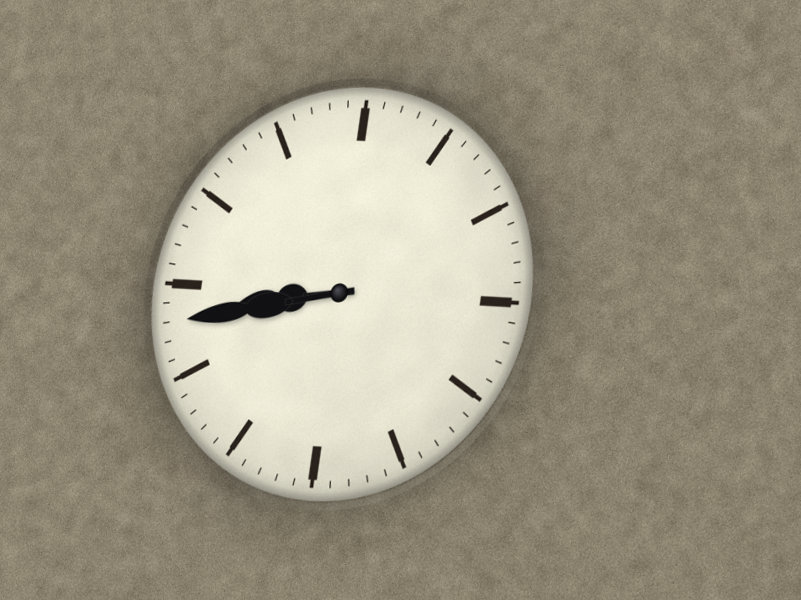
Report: {"hour": 8, "minute": 43}
